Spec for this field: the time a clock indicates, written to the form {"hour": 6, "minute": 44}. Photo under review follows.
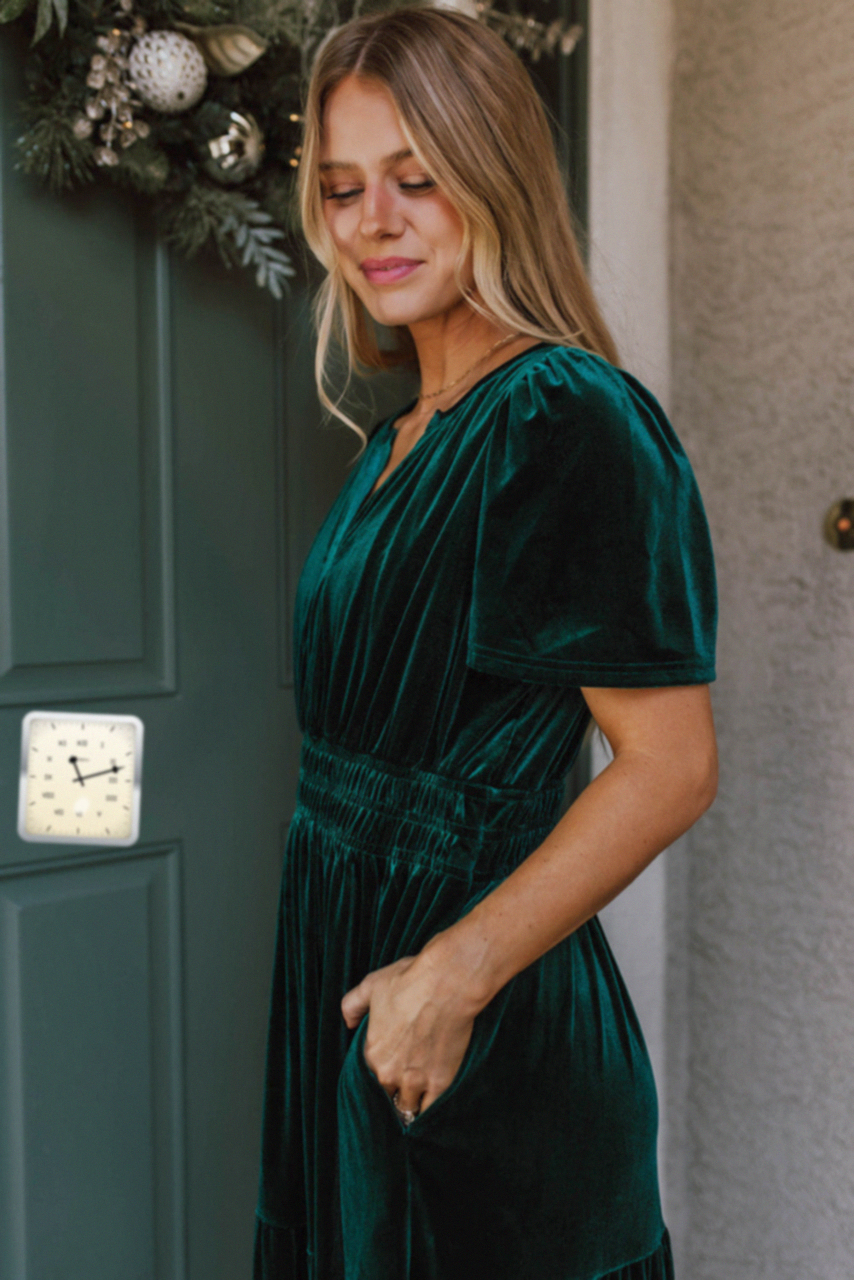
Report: {"hour": 11, "minute": 12}
